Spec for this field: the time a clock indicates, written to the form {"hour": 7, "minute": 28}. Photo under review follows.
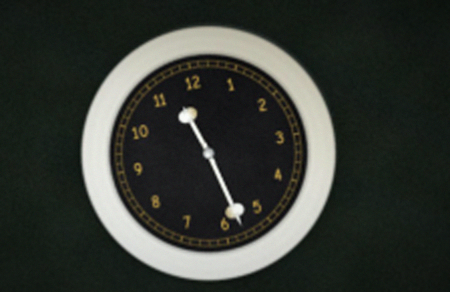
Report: {"hour": 11, "minute": 28}
